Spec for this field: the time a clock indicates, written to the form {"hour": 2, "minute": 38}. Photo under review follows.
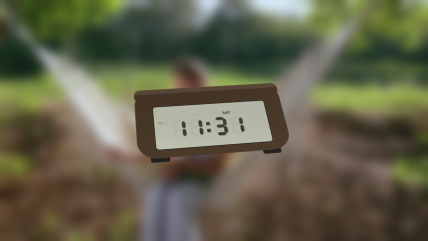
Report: {"hour": 11, "minute": 31}
